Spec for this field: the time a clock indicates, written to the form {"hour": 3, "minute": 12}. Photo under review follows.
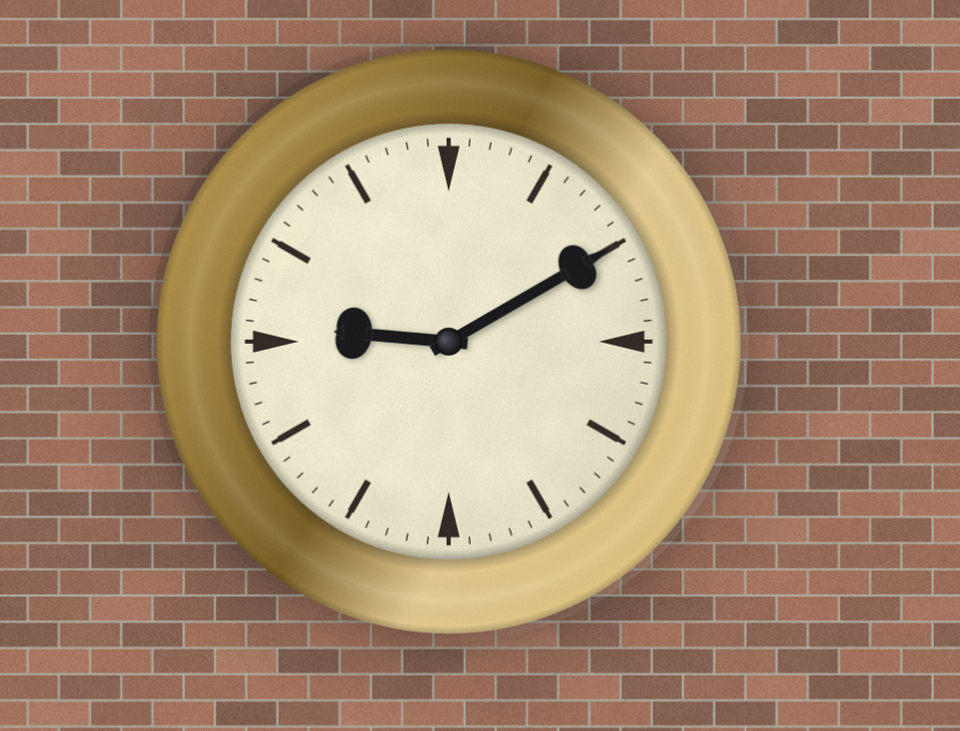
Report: {"hour": 9, "minute": 10}
